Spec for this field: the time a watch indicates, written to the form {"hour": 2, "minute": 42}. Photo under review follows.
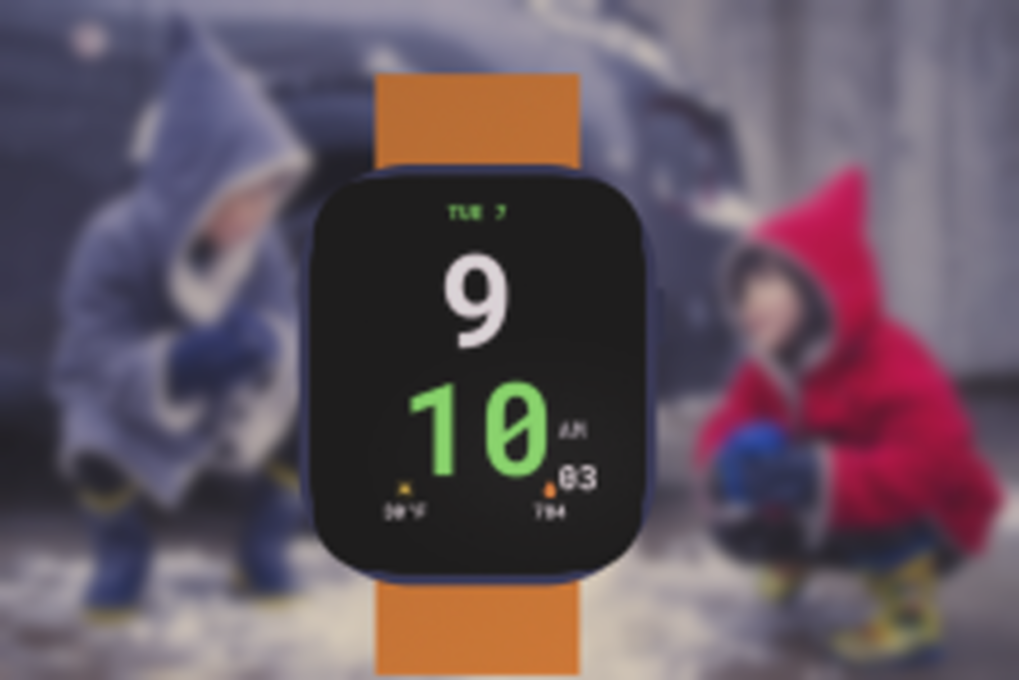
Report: {"hour": 9, "minute": 10}
